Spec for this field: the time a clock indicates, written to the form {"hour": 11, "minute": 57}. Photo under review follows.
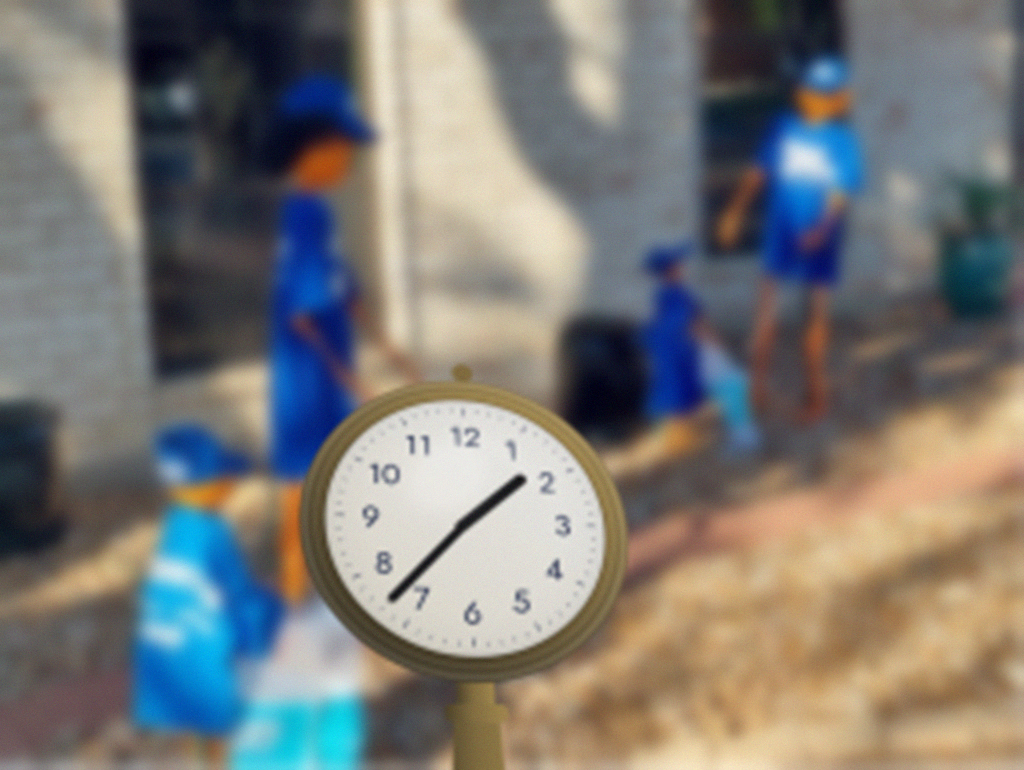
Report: {"hour": 1, "minute": 37}
